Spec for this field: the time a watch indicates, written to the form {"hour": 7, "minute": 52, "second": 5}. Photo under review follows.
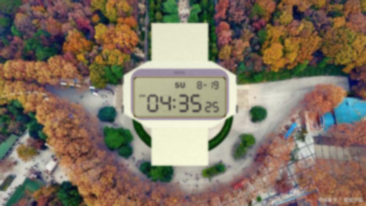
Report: {"hour": 4, "minute": 35, "second": 25}
